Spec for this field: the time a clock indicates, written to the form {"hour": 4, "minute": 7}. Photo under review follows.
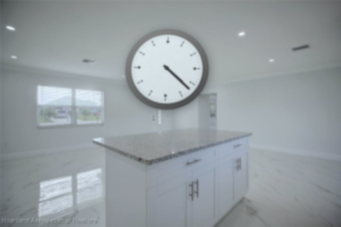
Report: {"hour": 4, "minute": 22}
